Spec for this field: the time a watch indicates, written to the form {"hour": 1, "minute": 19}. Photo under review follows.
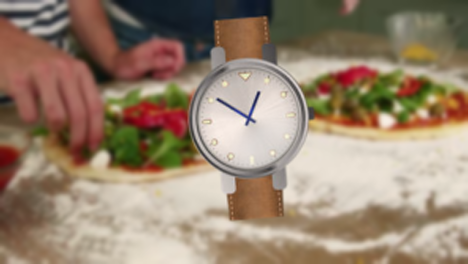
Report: {"hour": 12, "minute": 51}
